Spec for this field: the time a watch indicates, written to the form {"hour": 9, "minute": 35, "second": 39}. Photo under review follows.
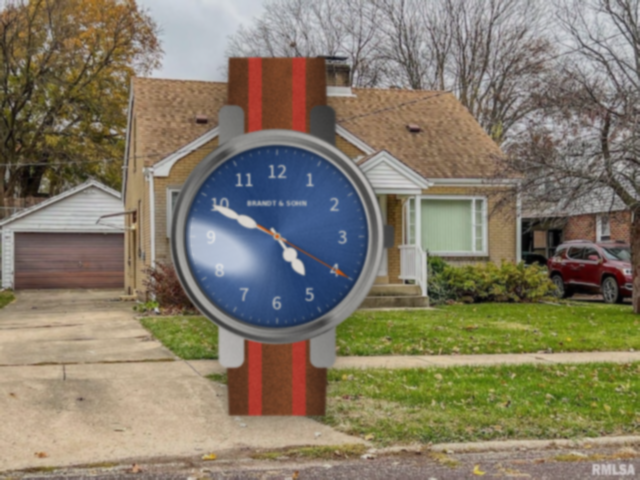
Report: {"hour": 4, "minute": 49, "second": 20}
